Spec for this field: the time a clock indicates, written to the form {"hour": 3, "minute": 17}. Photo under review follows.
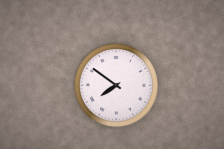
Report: {"hour": 7, "minute": 51}
